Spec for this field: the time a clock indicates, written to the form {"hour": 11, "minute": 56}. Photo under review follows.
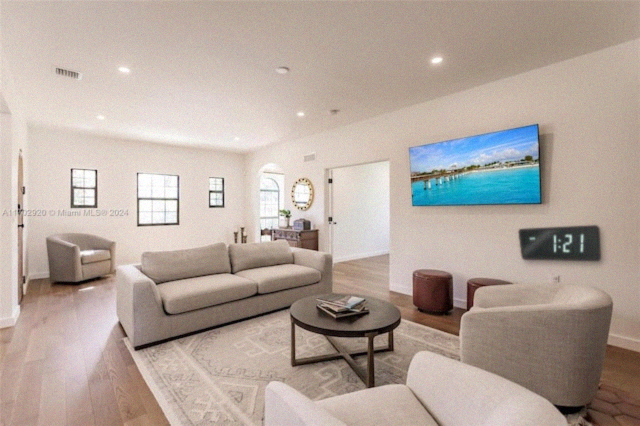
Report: {"hour": 1, "minute": 21}
